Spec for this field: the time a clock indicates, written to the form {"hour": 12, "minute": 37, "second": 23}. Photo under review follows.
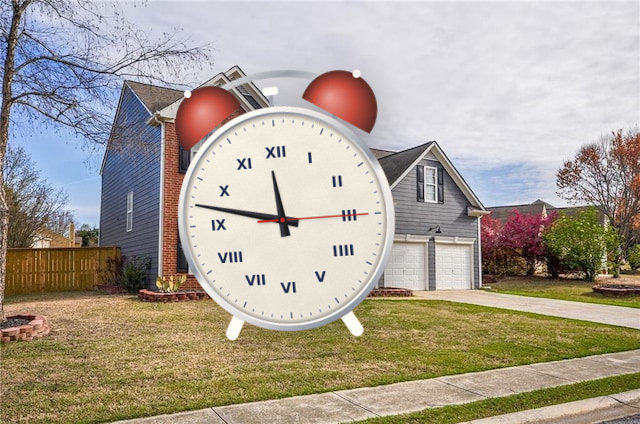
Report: {"hour": 11, "minute": 47, "second": 15}
